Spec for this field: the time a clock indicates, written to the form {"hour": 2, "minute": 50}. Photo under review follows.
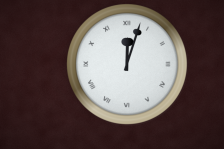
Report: {"hour": 12, "minute": 3}
